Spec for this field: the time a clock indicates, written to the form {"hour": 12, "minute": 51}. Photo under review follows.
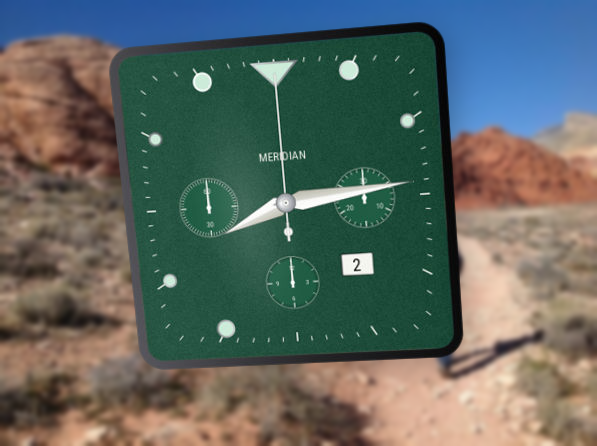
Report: {"hour": 8, "minute": 14}
